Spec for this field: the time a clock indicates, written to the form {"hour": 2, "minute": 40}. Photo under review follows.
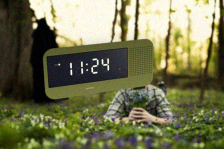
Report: {"hour": 11, "minute": 24}
